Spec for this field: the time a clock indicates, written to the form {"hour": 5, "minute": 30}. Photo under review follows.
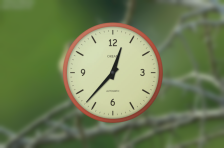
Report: {"hour": 12, "minute": 37}
